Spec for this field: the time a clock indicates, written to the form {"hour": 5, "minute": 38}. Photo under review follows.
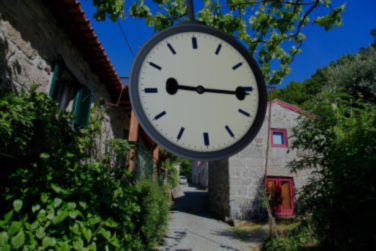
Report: {"hour": 9, "minute": 16}
